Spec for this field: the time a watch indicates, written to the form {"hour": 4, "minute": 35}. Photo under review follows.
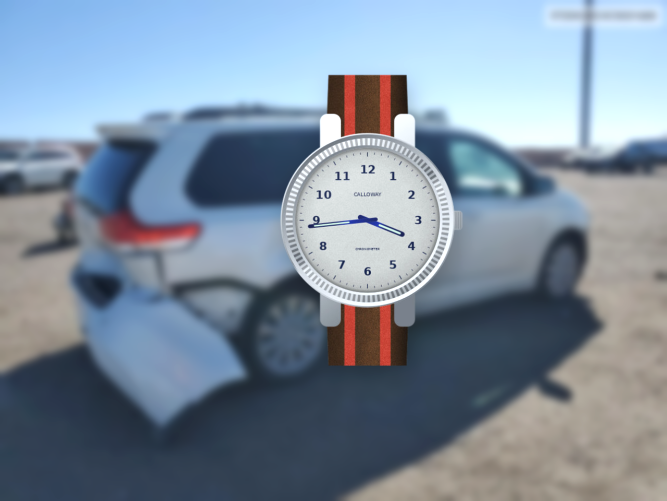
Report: {"hour": 3, "minute": 44}
